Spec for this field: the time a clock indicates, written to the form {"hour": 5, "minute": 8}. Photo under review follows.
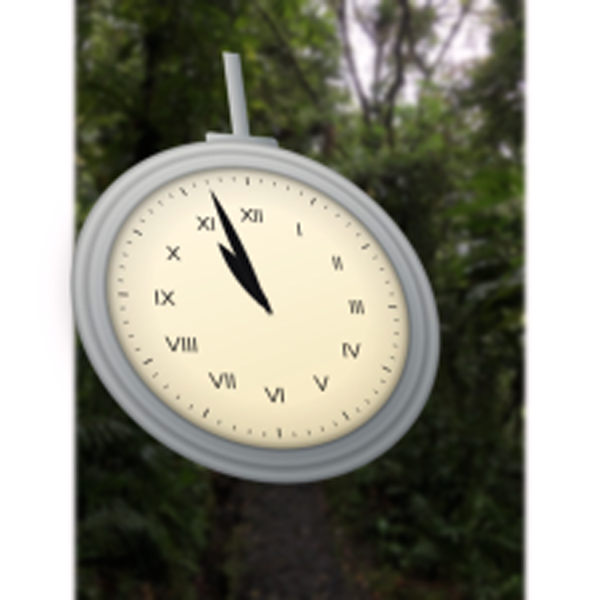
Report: {"hour": 10, "minute": 57}
